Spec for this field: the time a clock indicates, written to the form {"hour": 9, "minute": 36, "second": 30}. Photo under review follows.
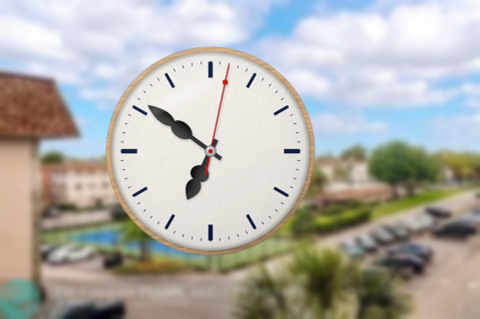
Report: {"hour": 6, "minute": 51, "second": 2}
